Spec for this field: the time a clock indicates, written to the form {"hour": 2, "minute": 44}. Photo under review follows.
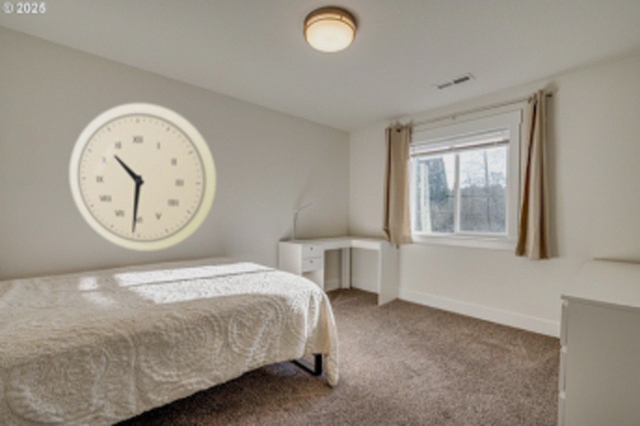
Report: {"hour": 10, "minute": 31}
